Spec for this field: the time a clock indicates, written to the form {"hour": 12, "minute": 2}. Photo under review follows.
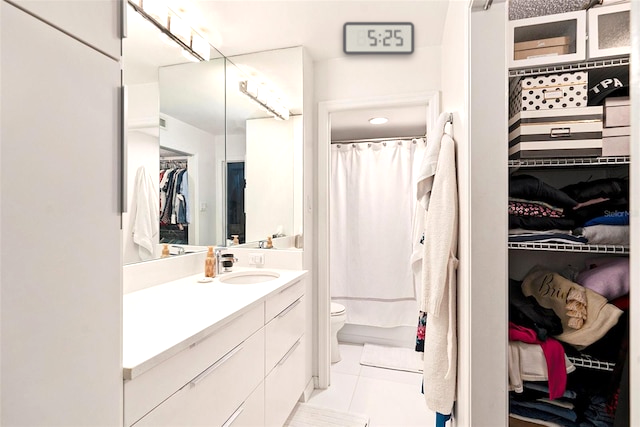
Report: {"hour": 5, "minute": 25}
